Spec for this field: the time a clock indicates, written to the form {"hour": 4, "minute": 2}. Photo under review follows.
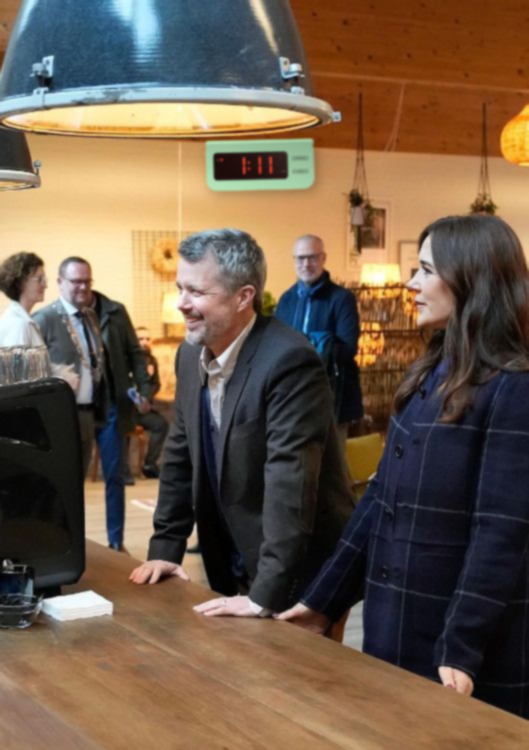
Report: {"hour": 1, "minute": 11}
